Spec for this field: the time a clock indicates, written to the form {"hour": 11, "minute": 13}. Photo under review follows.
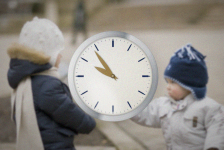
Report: {"hour": 9, "minute": 54}
